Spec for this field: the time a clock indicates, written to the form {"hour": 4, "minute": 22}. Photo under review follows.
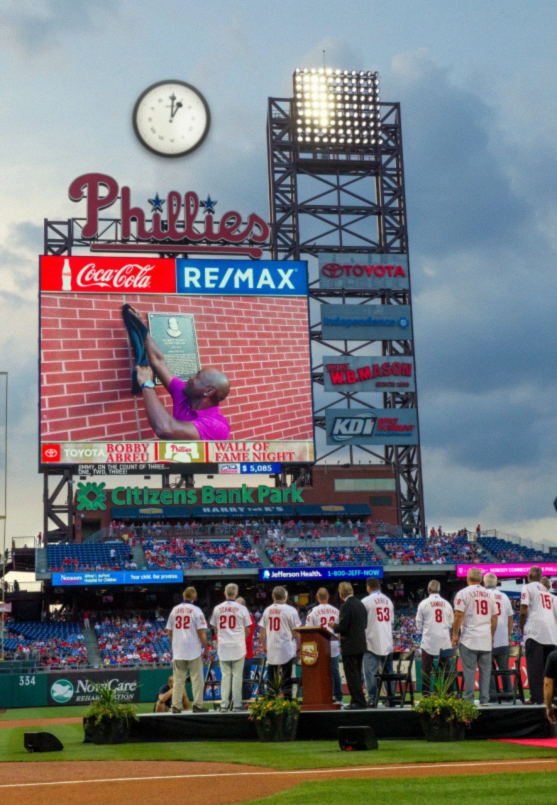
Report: {"hour": 1, "minute": 1}
